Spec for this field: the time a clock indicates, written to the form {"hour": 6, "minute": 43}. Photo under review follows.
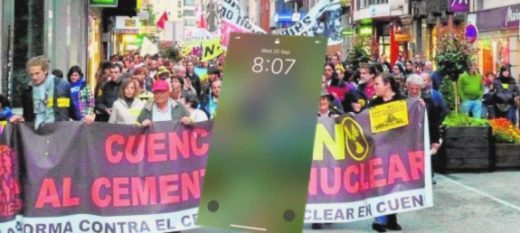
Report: {"hour": 8, "minute": 7}
